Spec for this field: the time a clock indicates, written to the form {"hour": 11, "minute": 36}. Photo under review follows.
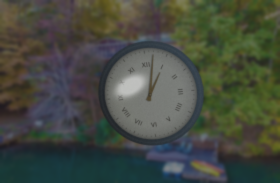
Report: {"hour": 1, "minute": 2}
